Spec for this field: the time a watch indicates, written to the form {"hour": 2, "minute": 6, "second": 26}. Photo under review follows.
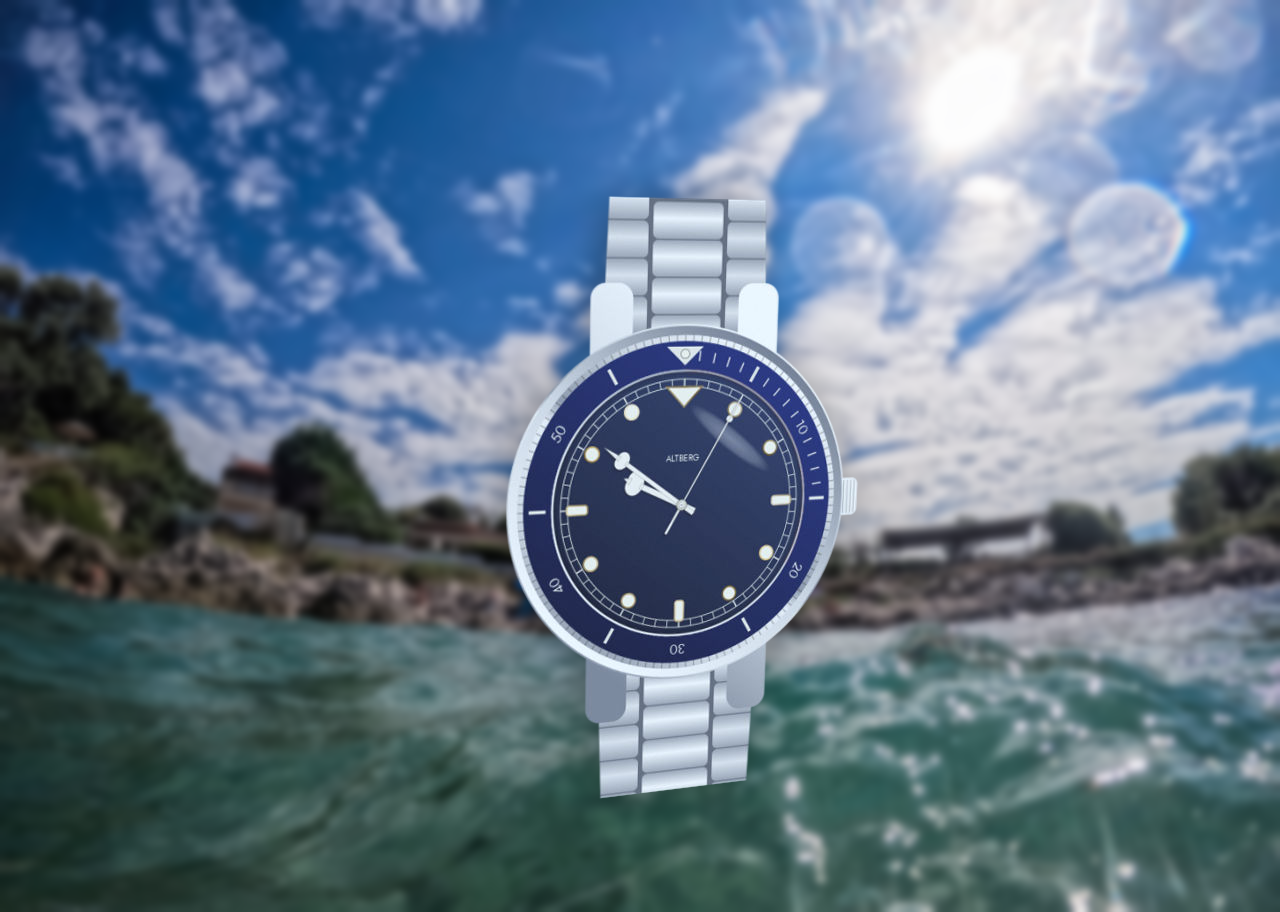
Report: {"hour": 9, "minute": 51, "second": 5}
